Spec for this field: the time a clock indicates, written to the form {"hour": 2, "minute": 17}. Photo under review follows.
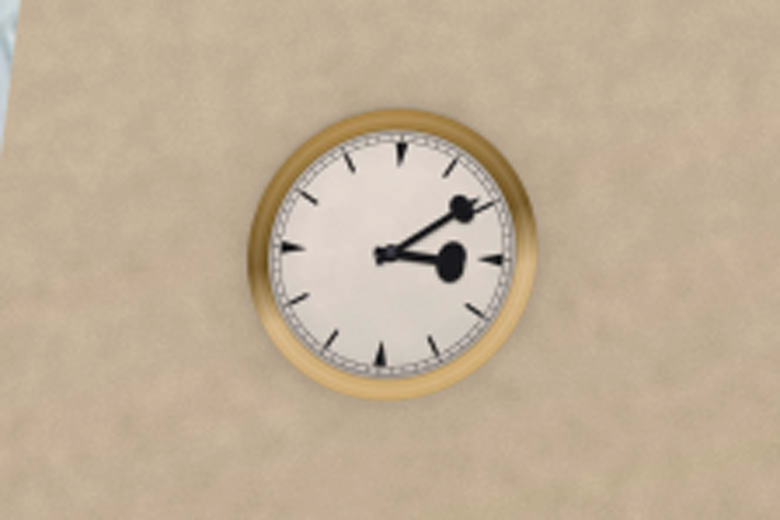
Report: {"hour": 3, "minute": 9}
